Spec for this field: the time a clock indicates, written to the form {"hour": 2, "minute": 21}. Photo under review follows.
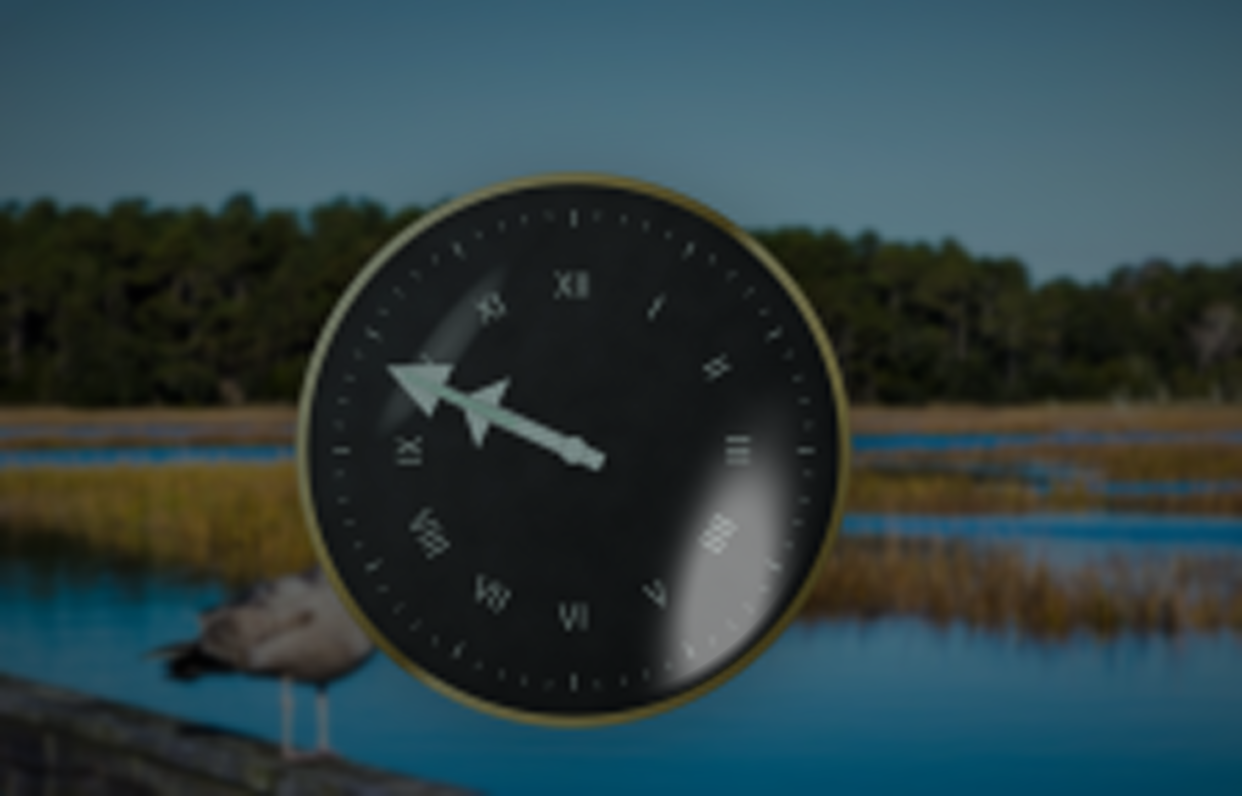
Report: {"hour": 9, "minute": 49}
